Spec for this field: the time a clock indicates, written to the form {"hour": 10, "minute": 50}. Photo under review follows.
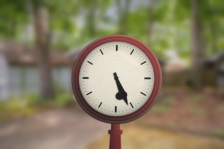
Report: {"hour": 5, "minute": 26}
